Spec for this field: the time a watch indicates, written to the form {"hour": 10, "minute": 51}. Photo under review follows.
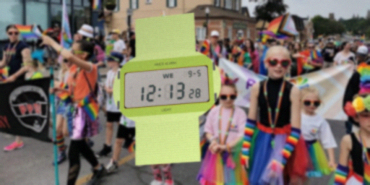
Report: {"hour": 12, "minute": 13}
